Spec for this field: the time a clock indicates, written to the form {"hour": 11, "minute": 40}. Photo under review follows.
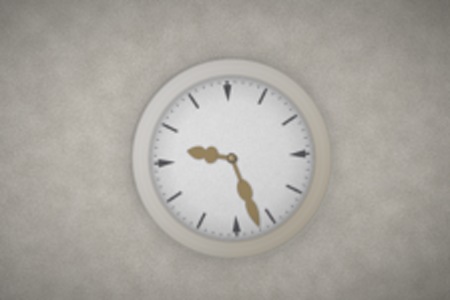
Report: {"hour": 9, "minute": 27}
